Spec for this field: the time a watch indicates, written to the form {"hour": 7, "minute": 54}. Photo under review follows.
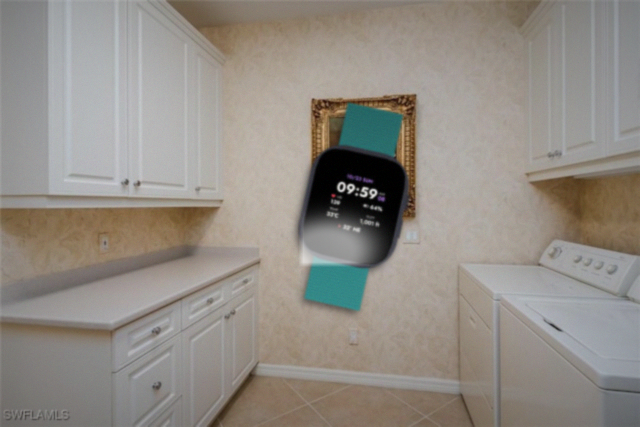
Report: {"hour": 9, "minute": 59}
